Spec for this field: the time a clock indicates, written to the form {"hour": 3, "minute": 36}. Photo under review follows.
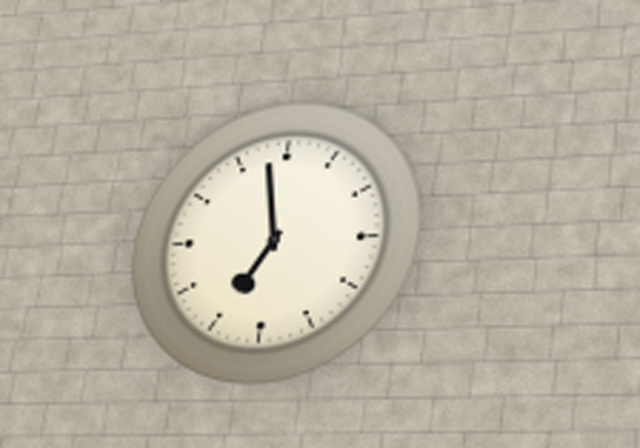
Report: {"hour": 6, "minute": 58}
